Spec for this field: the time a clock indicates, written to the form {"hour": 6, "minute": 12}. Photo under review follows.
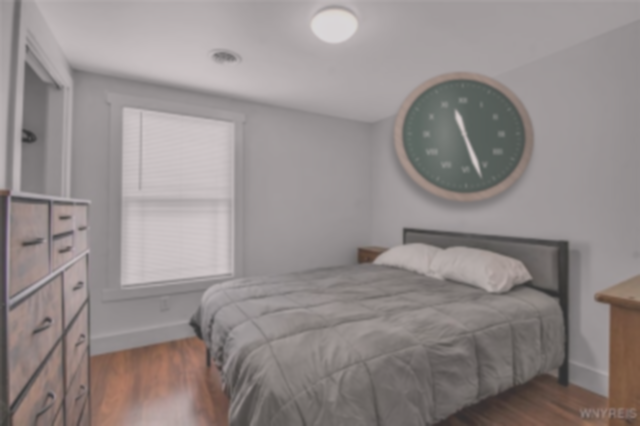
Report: {"hour": 11, "minute": 27}
